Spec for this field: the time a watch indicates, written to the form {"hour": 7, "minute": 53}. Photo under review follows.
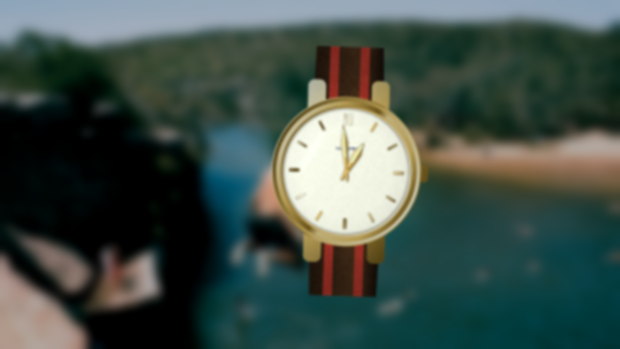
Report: {"hour": 12, "minute": 59}
